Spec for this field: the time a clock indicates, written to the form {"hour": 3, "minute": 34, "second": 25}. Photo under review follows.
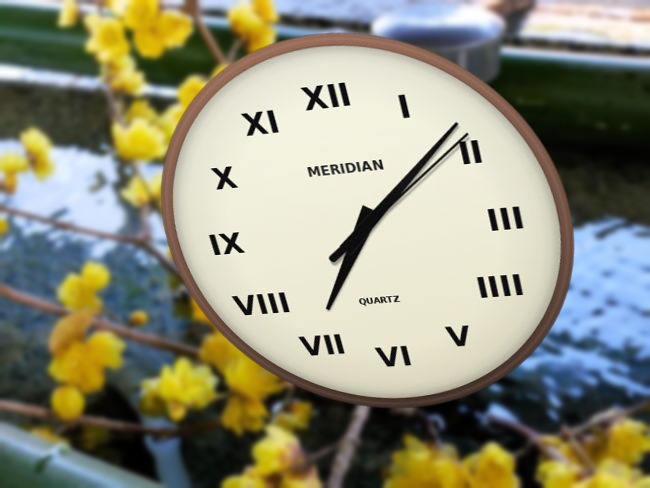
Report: {"hour": 7, "minute": 8, "second": 9}
